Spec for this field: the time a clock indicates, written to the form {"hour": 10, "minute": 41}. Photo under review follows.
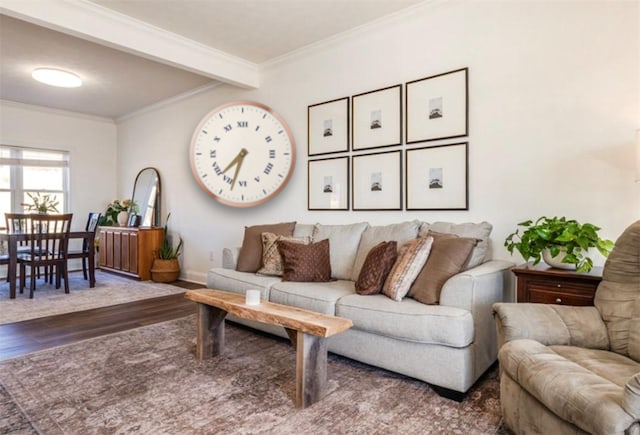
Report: {"hour": 7, "minute": 33}
